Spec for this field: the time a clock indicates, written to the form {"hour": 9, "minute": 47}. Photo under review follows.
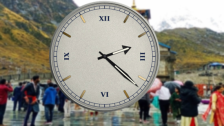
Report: {"hour": 2, "minute": 22}
